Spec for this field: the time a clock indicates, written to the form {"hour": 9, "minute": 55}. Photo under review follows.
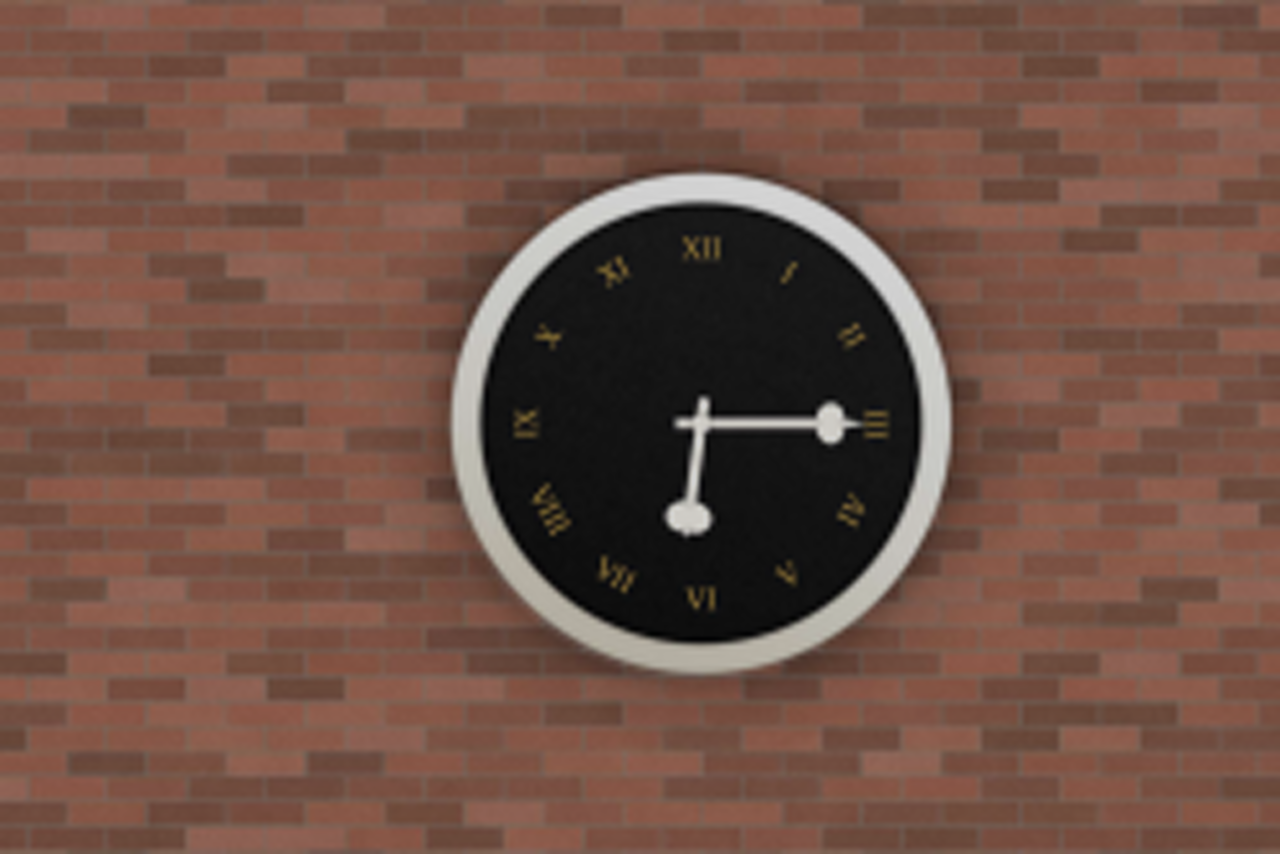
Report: {"hour": 6, "minute": 15}
